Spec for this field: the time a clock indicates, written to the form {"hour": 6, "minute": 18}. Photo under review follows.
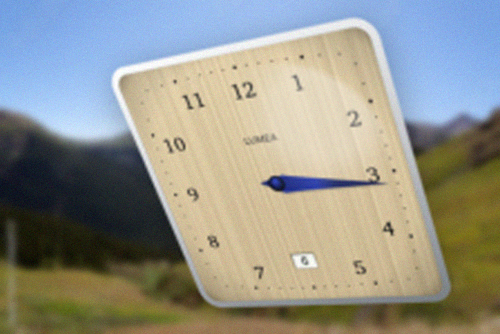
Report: {"hour": 3, "minute": 16}
